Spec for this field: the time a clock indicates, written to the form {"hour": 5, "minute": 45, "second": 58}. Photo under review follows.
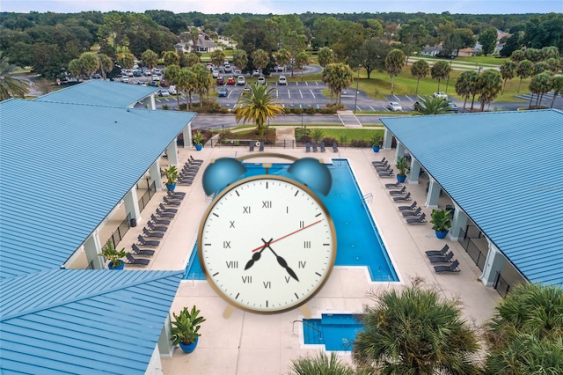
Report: {"hour": 7, "minute": 23, "second": 11}
